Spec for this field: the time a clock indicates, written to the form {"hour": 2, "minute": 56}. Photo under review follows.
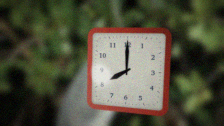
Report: {"hour": 8, "minute": 0}
